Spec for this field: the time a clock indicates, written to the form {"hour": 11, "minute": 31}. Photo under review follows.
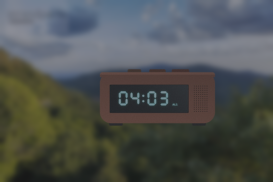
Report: {"hour": 4, "minute": 3}
